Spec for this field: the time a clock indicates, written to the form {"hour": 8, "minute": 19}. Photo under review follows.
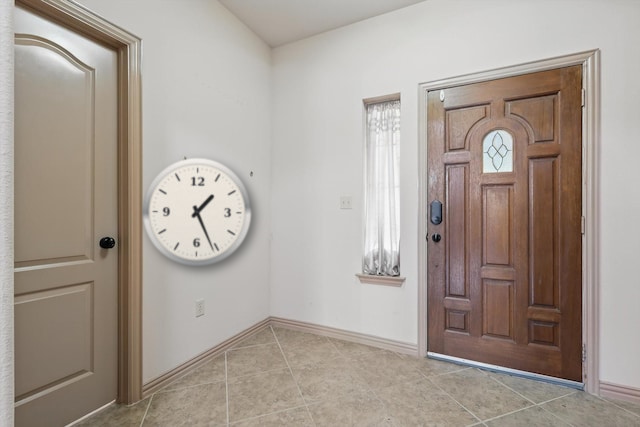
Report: {"hour": 1, "minute": 26}
